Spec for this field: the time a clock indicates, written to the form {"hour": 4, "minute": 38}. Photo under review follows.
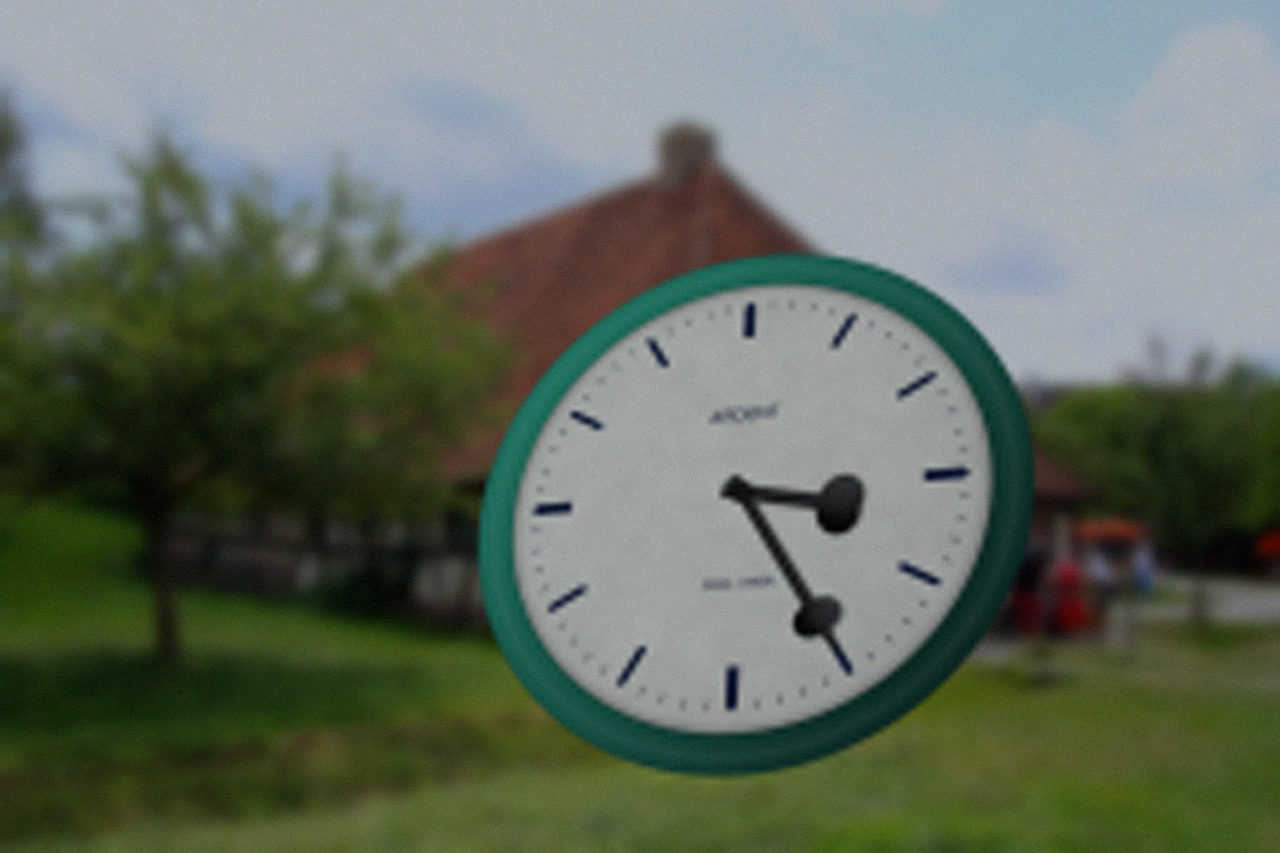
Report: {"hour": 3, "minute": 25}
